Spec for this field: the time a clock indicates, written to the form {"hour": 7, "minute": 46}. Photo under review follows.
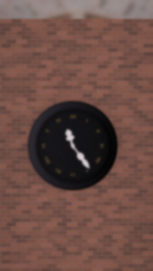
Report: {"hour": 11, "minute": 24}
